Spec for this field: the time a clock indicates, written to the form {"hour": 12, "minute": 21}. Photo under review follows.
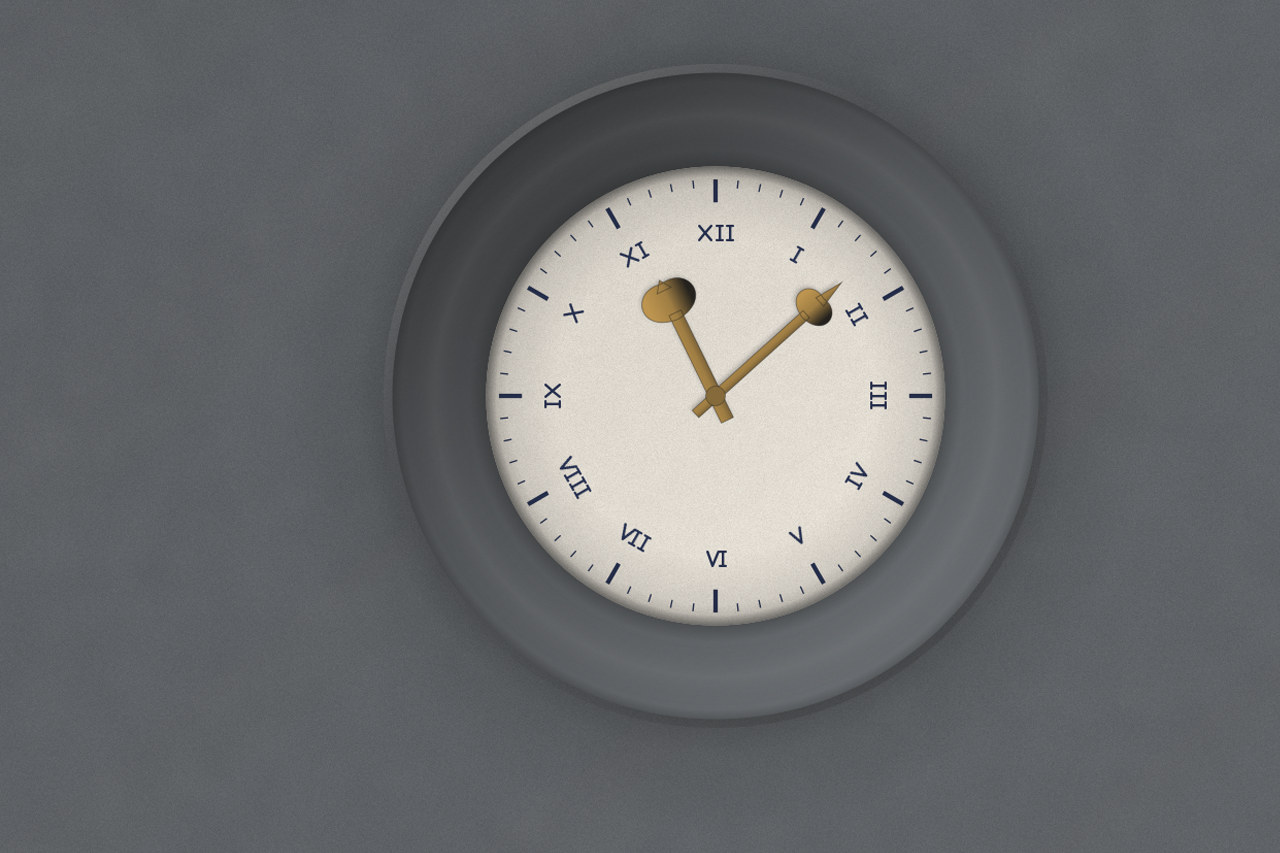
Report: {"hour": 11, "minute": 8}
